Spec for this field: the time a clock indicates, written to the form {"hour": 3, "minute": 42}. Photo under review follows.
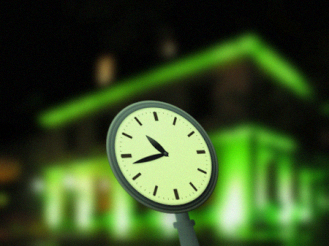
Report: {"hour": 10, "minute": 43}
